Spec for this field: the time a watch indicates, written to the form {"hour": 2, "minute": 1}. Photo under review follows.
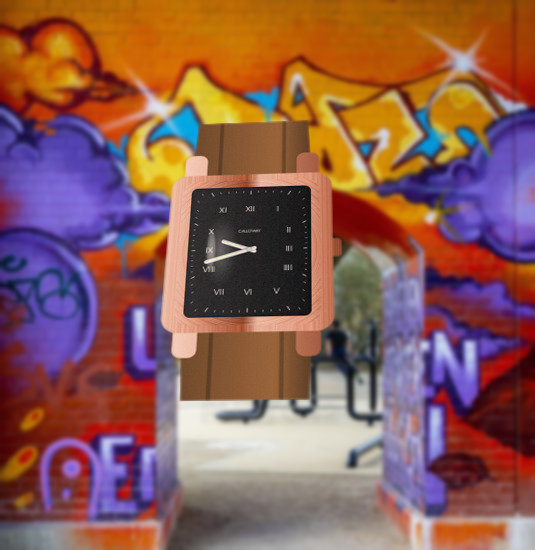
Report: {"hour": 9, "minute": 42}
